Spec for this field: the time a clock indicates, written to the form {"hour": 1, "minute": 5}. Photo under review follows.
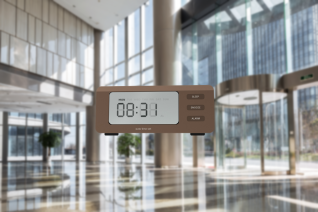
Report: {"hour": 8, "minute": 31}
